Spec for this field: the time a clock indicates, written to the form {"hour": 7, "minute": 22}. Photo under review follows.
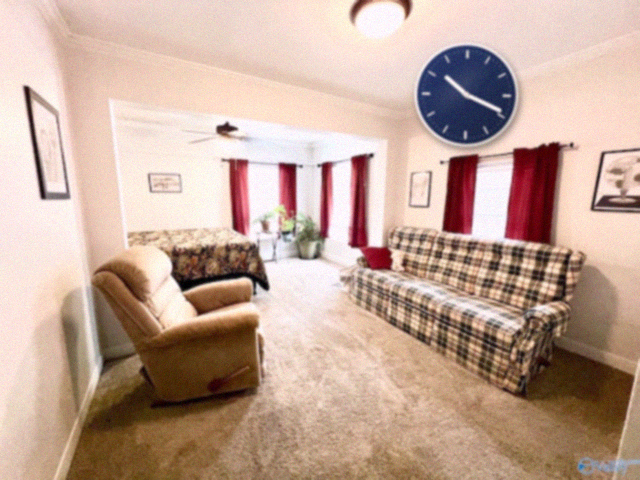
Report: {"hour": 10, "minute": 19}
